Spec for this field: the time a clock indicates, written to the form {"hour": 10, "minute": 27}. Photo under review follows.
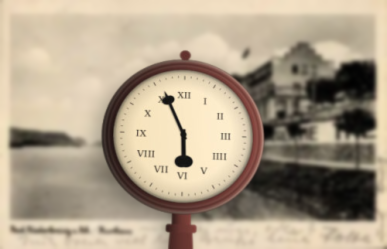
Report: {"hour": 5, "minute": 56}
